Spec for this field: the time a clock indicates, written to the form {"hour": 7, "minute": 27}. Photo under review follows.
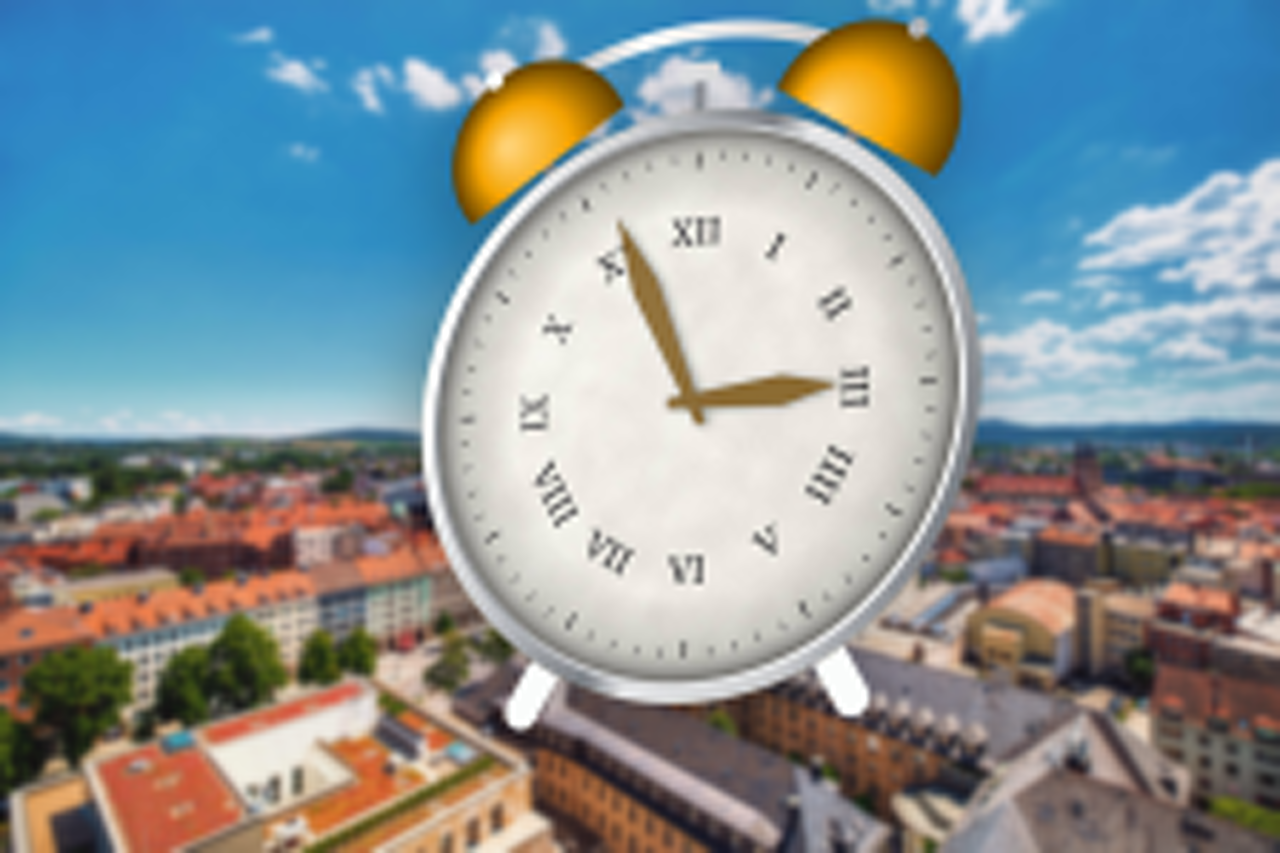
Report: {"hour": 2, "minute": 56}
